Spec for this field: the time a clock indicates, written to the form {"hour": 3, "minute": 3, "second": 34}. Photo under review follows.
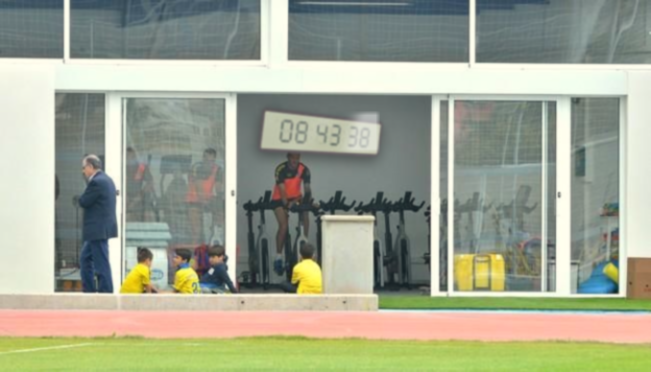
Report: {"hour": 8, "minute": 43, "second": 38}
